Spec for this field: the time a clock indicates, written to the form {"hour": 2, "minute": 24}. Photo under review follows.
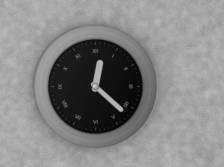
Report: {"hour": 12, "minute": 22}
